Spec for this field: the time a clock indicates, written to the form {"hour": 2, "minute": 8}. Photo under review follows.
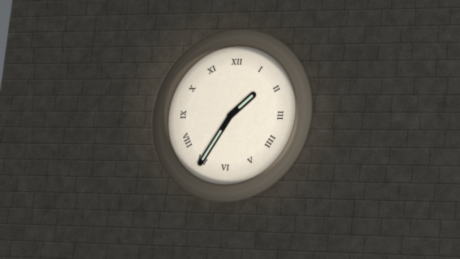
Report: {"hour": 1, "minute": 35}
